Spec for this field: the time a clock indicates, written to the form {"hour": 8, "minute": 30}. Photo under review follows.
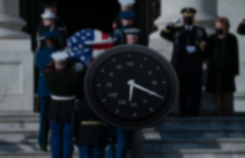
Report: {"hour": 6, "minute": 20}
